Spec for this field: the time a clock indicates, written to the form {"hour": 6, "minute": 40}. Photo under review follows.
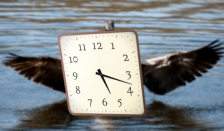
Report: {"hour": 5, "minute": 18}
